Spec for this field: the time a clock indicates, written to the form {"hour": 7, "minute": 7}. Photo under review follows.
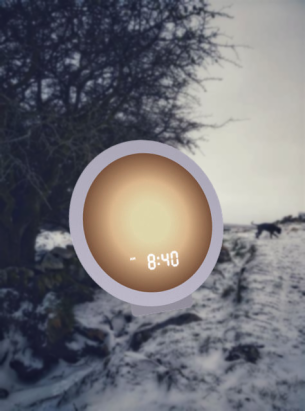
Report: {"hour": 8, "minute": 40}
